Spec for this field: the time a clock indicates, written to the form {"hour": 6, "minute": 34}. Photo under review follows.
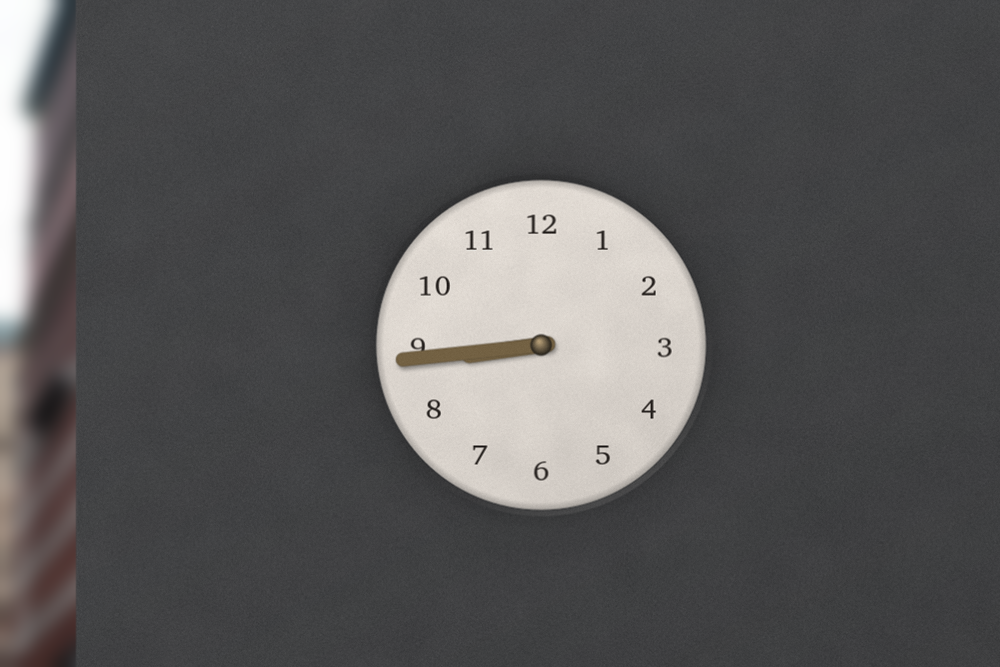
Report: {"hour": 8, "minute": 44}
